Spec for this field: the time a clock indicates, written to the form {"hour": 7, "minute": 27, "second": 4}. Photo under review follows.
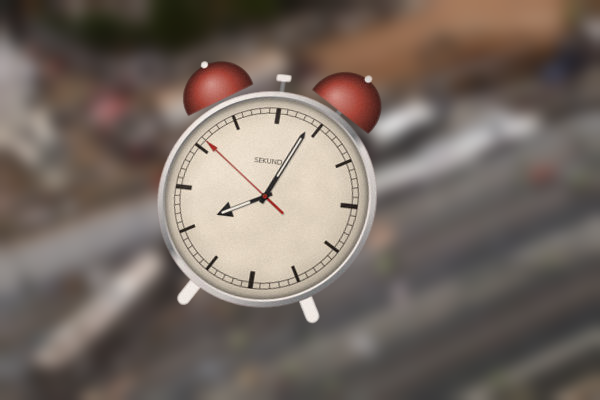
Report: {"hour": 8, "minute": 3, "second": 51}
